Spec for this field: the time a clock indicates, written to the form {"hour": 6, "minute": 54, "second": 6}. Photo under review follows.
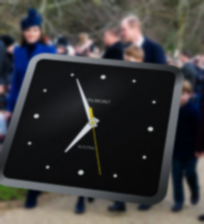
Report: {"hour": 6, "minute": 55, "second": 27}
